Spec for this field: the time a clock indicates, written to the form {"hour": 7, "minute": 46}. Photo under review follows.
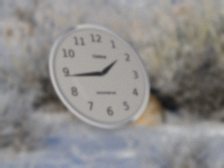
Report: {"hour": 1, "minute": 44}
